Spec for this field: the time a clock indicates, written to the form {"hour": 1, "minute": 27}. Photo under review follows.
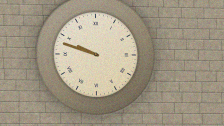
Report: {"hour": 9, "minute": 48}
